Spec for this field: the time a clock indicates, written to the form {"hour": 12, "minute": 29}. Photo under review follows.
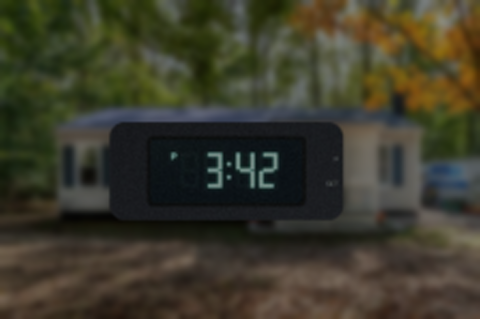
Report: {"hour": 3, "minute": 42}
